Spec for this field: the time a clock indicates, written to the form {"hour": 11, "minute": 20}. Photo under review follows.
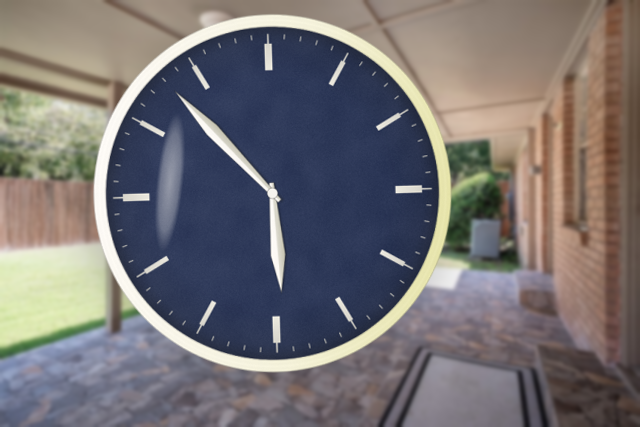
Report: {"hour": 5, "minute": 53}
